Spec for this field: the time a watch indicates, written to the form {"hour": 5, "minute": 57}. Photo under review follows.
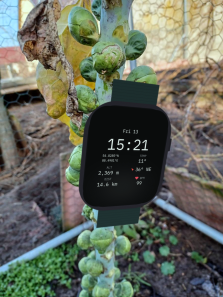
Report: {"hour": 15, "minute": 21}
